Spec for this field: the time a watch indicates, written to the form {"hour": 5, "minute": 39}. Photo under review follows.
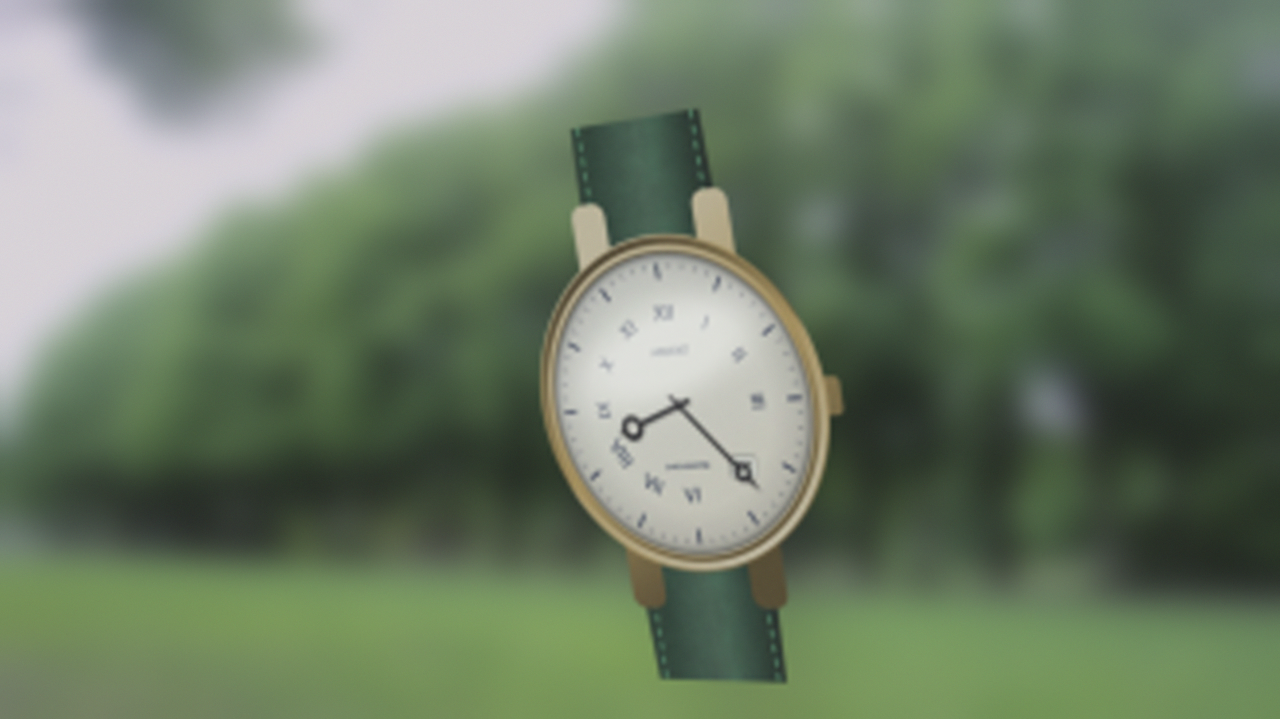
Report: {"hour": 8, "minute": 23}
